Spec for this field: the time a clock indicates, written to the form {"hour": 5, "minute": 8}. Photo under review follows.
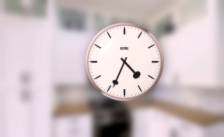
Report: {"hour": 4, "minute": 34}
